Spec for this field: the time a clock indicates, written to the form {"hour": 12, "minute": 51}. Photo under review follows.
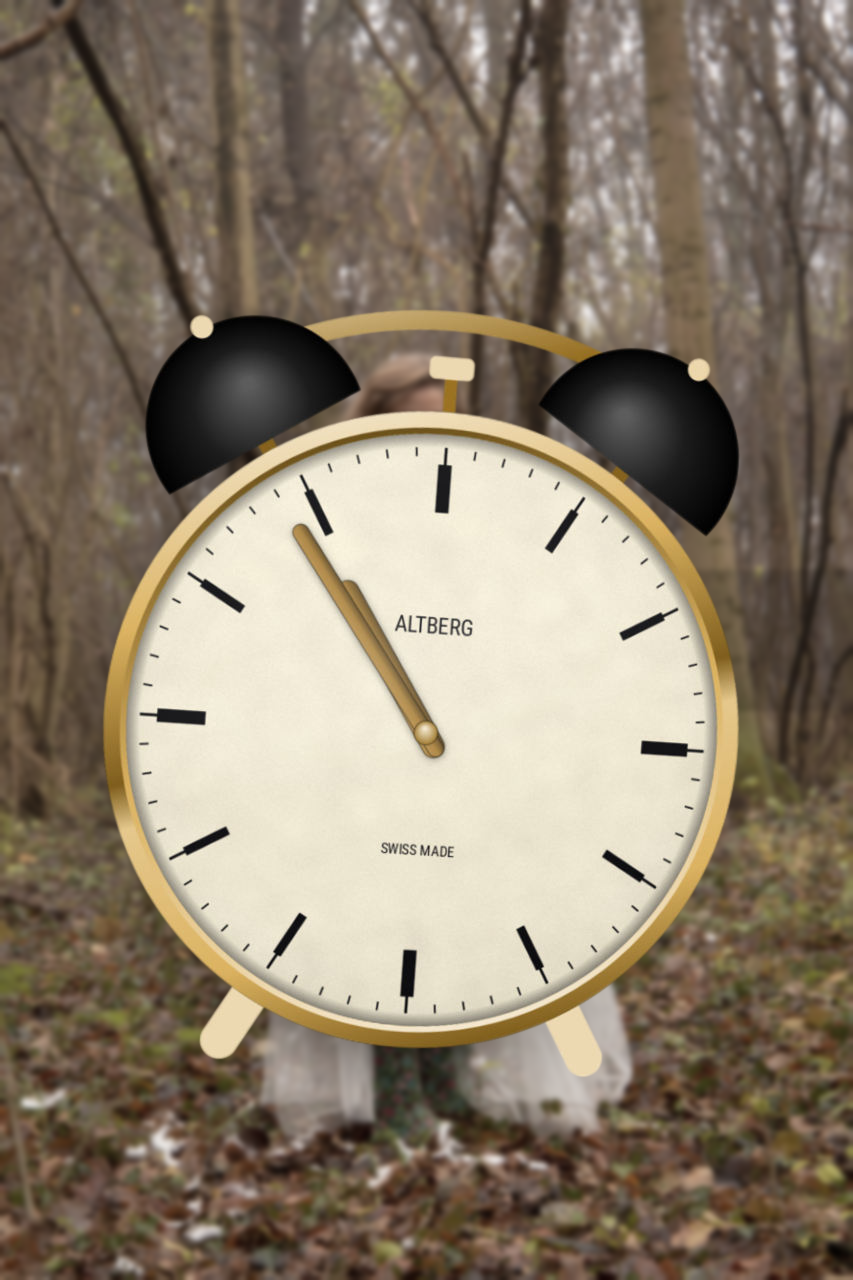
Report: {"hour": 10, "minute": 54}
